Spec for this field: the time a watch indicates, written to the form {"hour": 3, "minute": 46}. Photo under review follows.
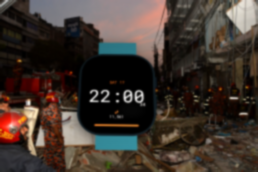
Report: {"hour": 22, "minute": 0}
